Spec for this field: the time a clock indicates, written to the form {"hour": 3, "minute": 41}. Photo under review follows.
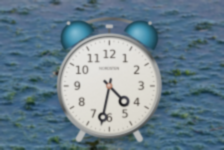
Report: {"hour": 4, "minute": 32}
